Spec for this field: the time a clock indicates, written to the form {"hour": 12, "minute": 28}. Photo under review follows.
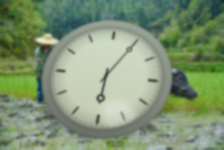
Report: {"hour": 6, "minute": 5}
